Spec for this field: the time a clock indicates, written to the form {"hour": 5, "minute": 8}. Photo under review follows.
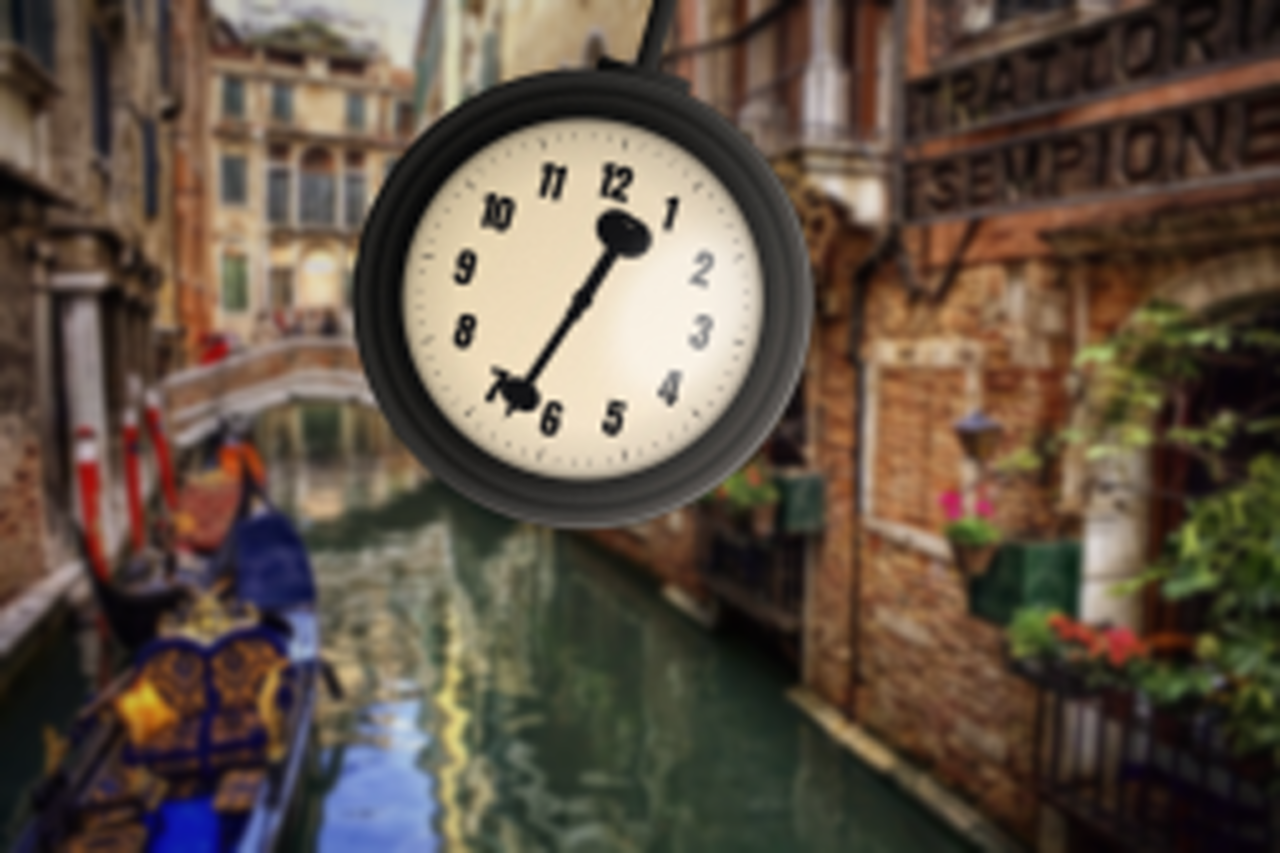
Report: {"hour": 12, "minute": 33}
